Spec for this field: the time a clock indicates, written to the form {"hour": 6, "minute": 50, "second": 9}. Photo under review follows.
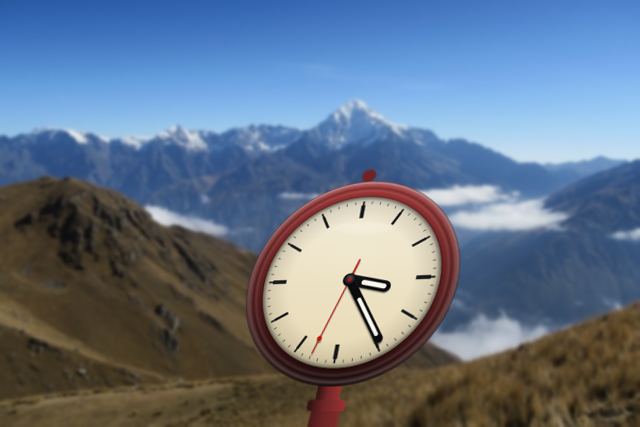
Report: {"hour": 3, "minute": 24, "second": 33}
